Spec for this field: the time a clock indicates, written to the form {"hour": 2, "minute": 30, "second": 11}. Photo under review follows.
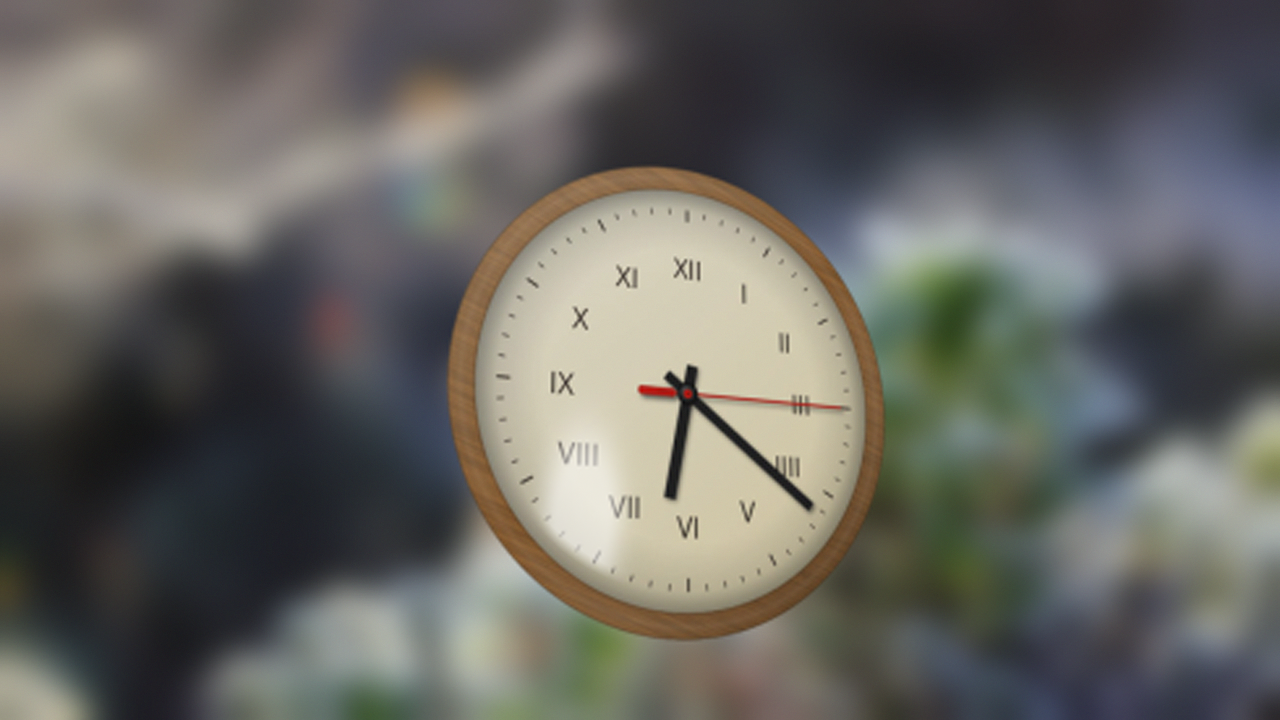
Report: {"hour": 6, "minute": 21, "second": 15}
